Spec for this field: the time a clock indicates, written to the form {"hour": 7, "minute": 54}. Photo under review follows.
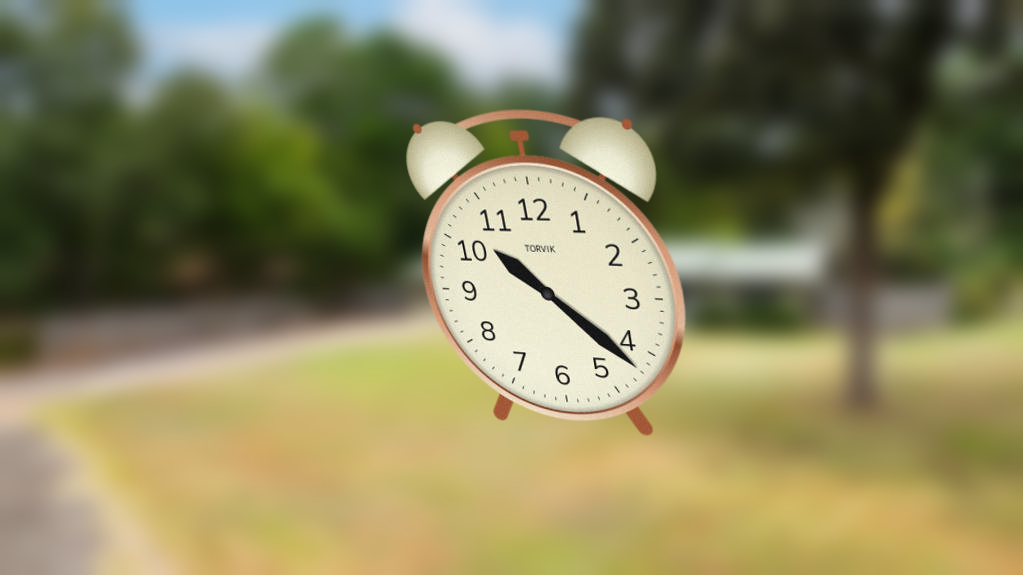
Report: {"hour": 10, "minute": 22}
